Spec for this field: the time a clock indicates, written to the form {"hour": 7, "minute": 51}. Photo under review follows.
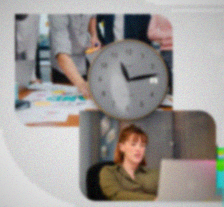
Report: {"hour": 11, "minute": 13}
